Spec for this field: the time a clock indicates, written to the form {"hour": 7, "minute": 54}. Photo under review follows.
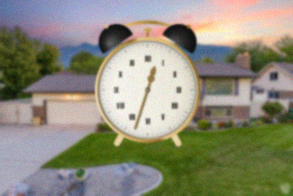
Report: {"hour": 12, "minute": 33}
